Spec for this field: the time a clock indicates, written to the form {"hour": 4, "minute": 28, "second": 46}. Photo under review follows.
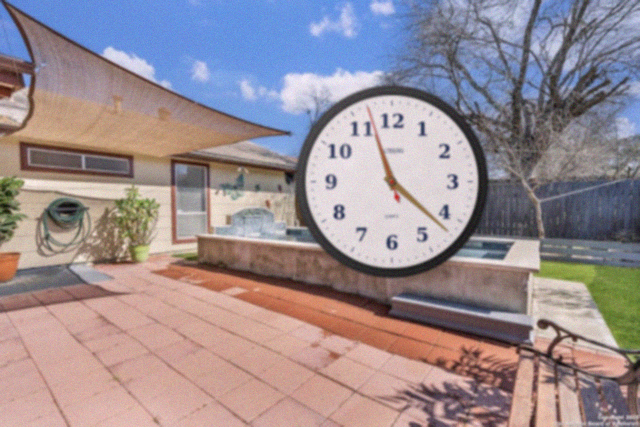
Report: {"hour": 11, "minute": 21, "second": 57}
